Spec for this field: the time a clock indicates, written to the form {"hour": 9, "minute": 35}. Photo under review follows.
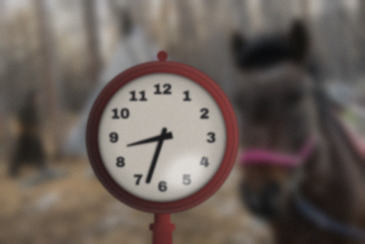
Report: {"hour": 8, "minute": 33}
